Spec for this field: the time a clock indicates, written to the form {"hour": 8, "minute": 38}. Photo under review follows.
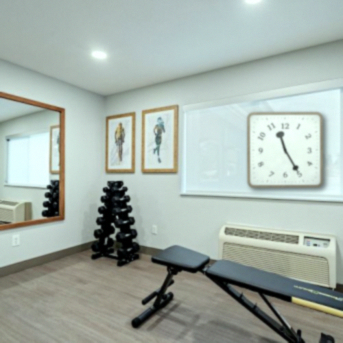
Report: {"hour": 11, "minute": 25}
